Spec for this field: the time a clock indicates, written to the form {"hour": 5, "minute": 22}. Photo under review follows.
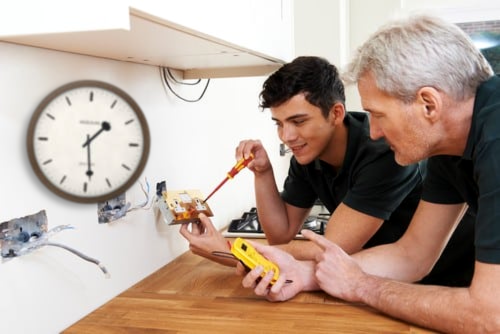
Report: {"hour": 1, "minute": 29}
